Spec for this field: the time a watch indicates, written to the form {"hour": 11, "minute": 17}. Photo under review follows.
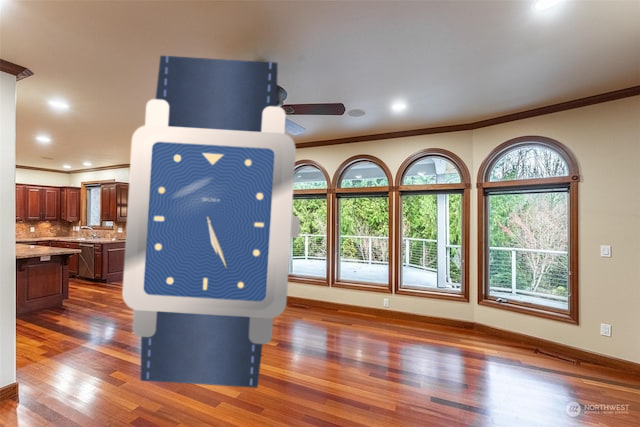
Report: {"hour": 5, "minute": 26}
